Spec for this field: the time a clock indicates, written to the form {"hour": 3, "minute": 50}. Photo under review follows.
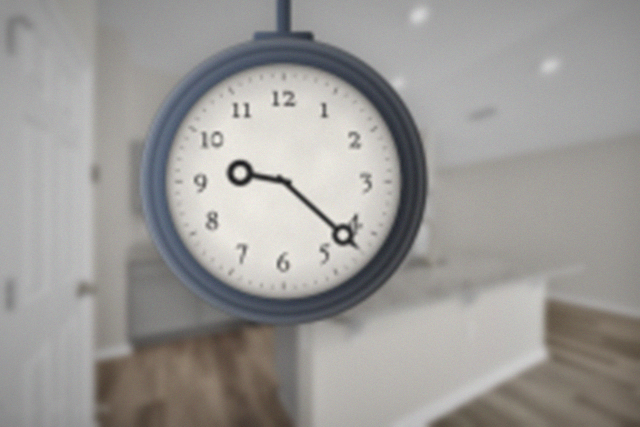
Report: {"hour": 9, "minute": 22}
